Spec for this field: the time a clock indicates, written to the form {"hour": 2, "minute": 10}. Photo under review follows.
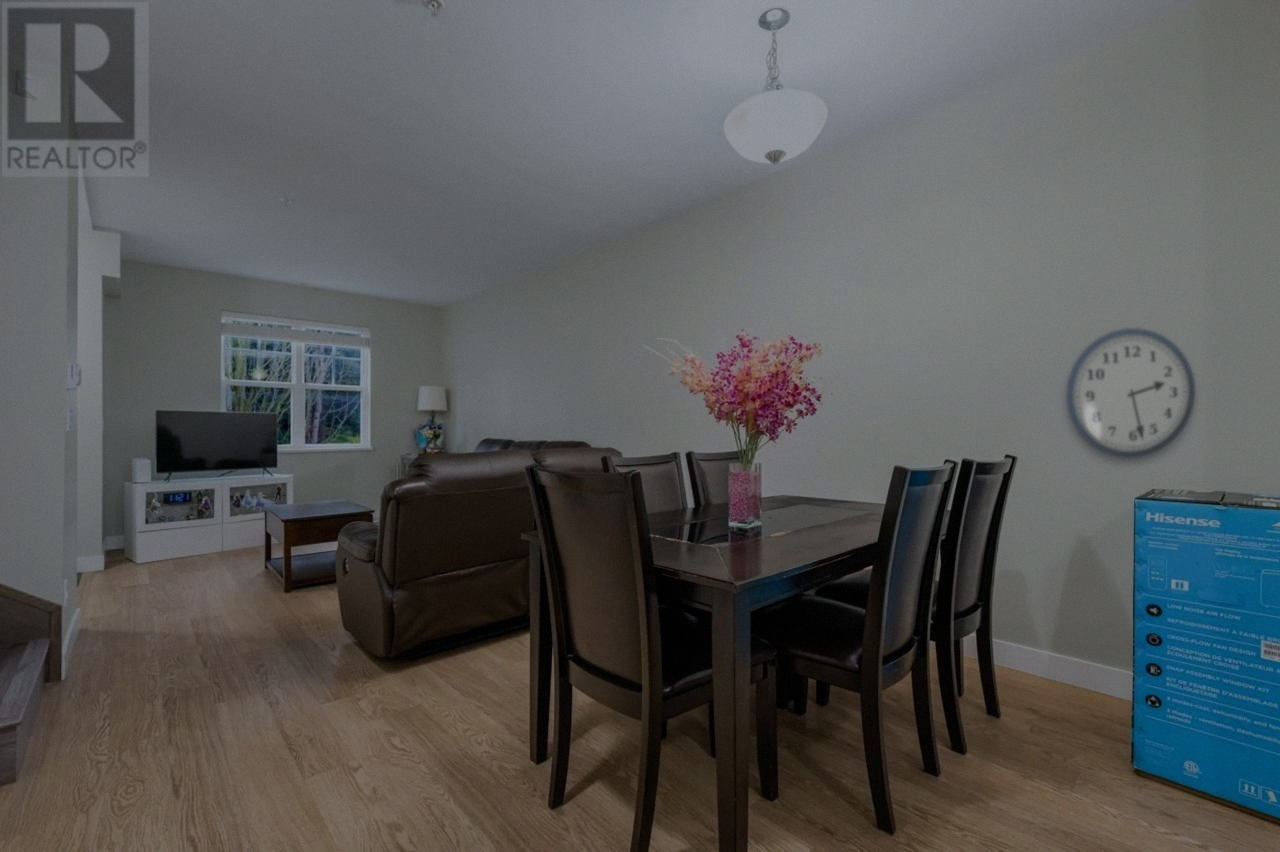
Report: {"hour": 2, "minute": 28}
